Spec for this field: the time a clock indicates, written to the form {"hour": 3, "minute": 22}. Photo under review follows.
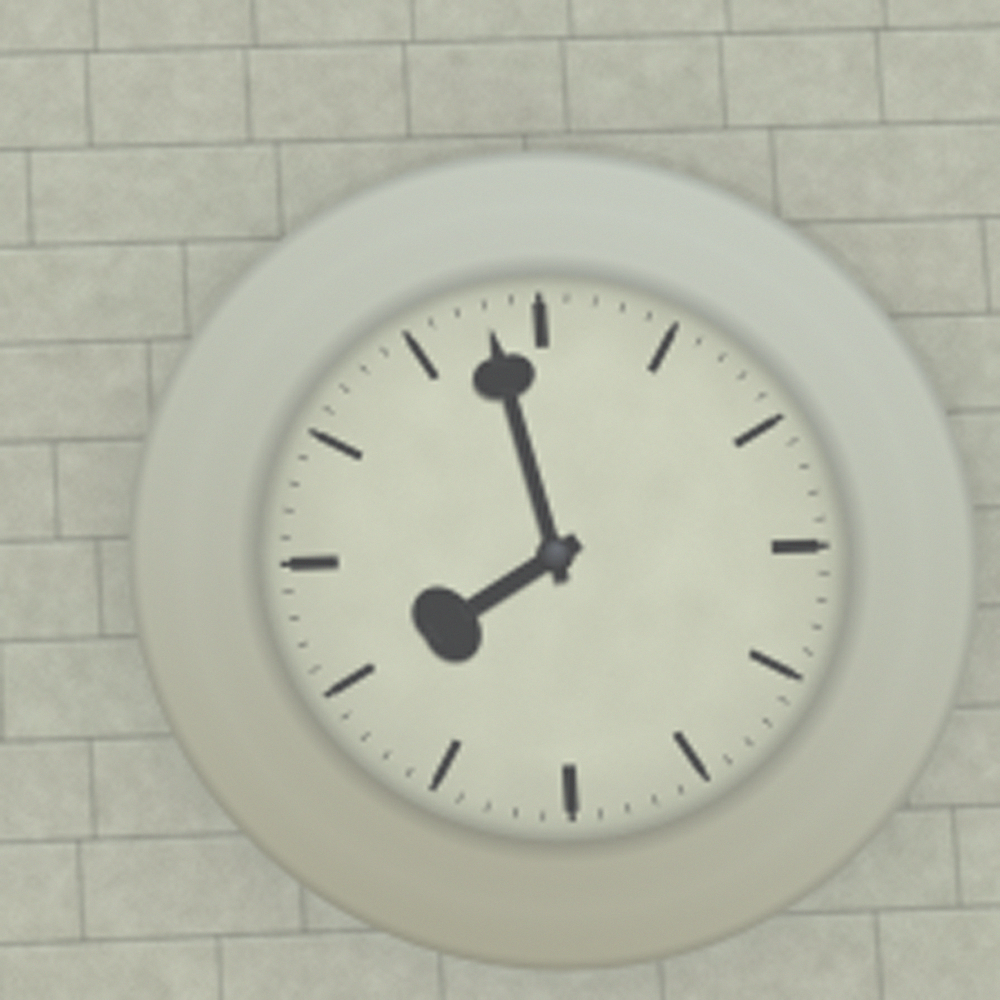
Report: {"hour": 7, "minute": 58}
